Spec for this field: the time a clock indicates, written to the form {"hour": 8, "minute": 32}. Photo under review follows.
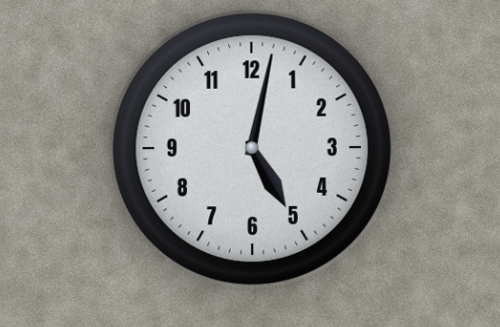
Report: {"hour": 5, "minute": 2}
